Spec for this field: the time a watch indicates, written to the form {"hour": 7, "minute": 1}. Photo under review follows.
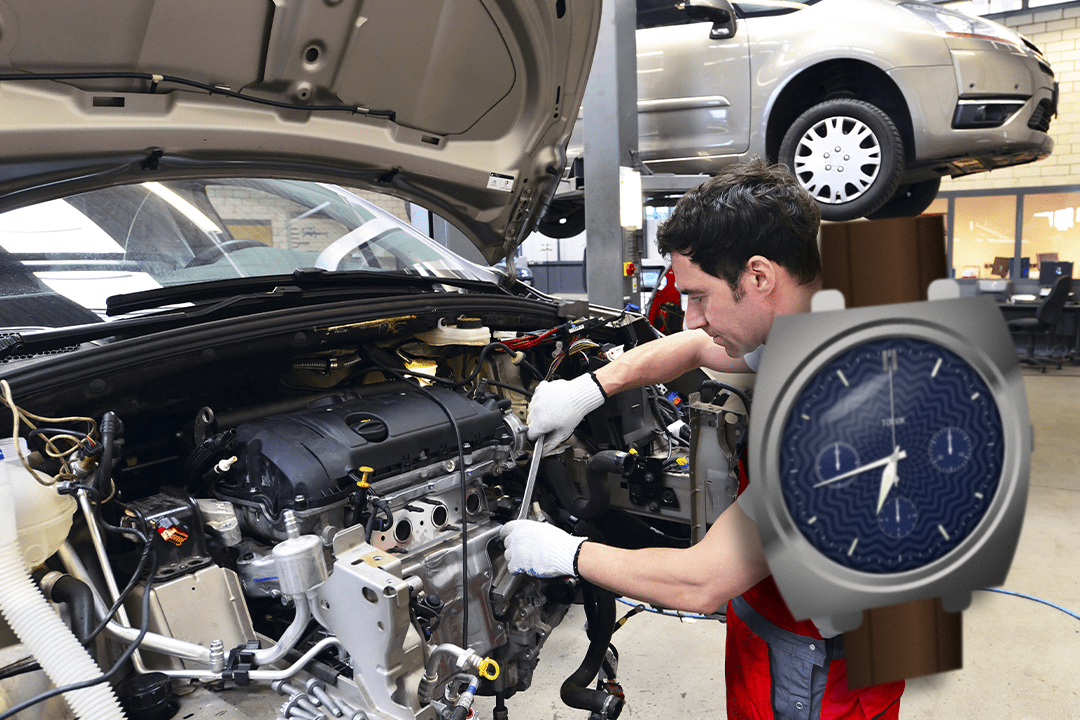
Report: {"hour": 6, "minute": 43}
